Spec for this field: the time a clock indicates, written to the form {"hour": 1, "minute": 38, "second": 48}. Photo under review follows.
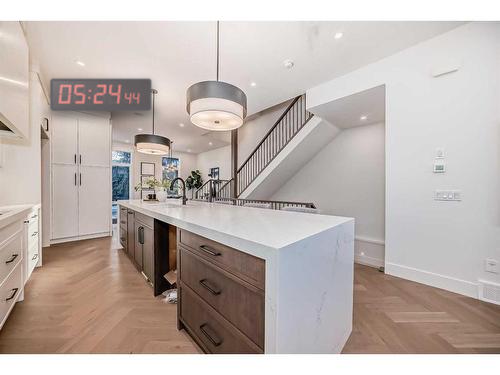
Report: {"hour": 5, "minute": 24, "second": 44}
